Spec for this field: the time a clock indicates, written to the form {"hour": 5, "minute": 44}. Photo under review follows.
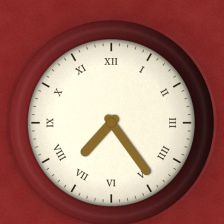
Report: {"hour": 7, "minute": 24}
